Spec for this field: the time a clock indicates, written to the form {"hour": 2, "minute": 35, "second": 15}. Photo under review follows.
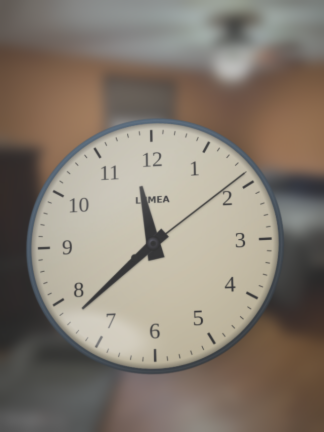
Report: {"hour": 11, "minute": 38, "second": 9}
